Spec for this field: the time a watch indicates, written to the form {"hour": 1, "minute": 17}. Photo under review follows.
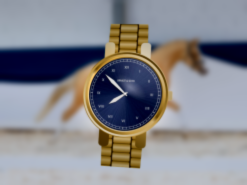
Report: {"hour": 7, "minute": 52}
